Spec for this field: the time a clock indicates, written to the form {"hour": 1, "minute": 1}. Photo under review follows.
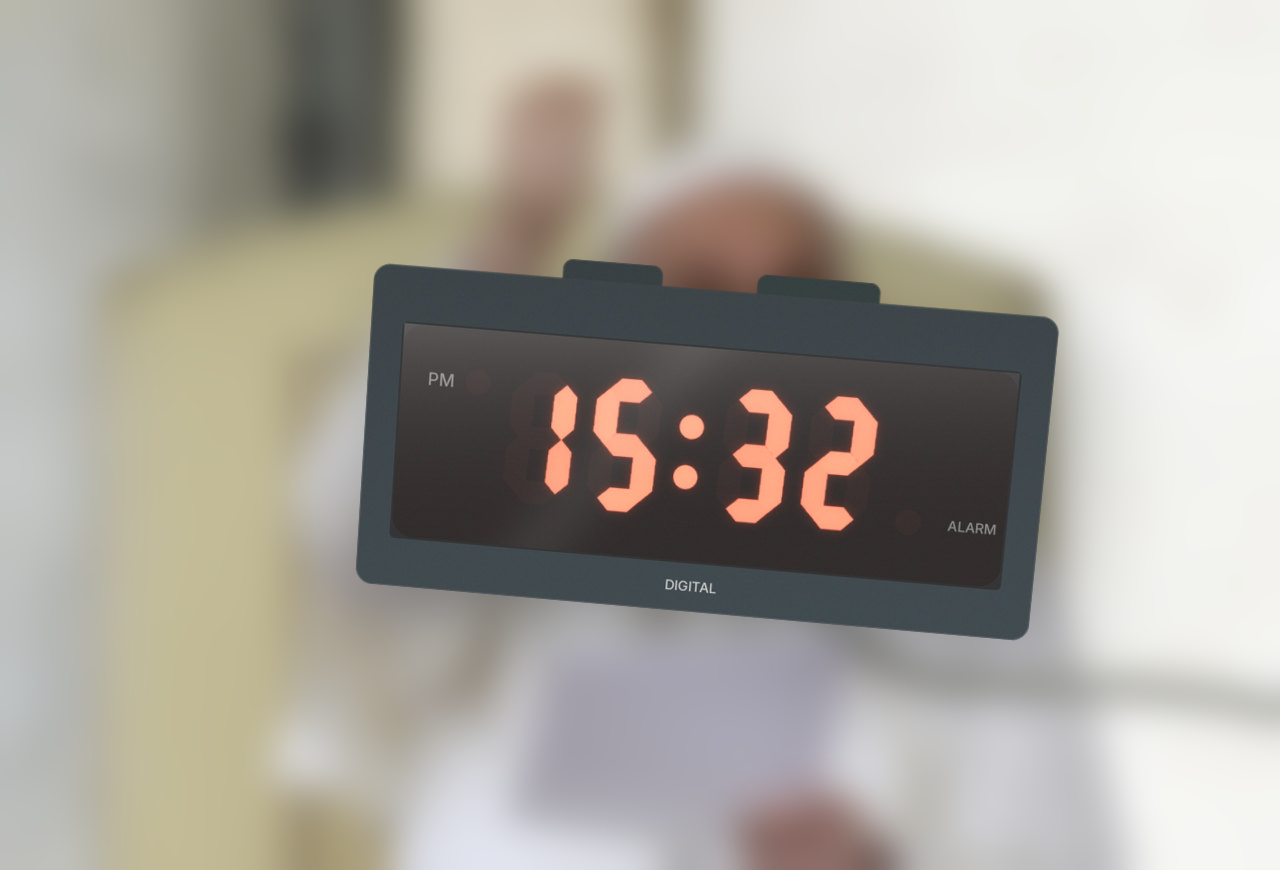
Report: {"hour": 15, "minute": 32}
